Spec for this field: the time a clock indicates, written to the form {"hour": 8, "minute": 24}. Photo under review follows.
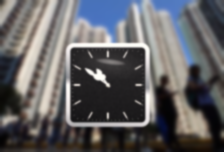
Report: {"hour": 10, "minute": 51}
